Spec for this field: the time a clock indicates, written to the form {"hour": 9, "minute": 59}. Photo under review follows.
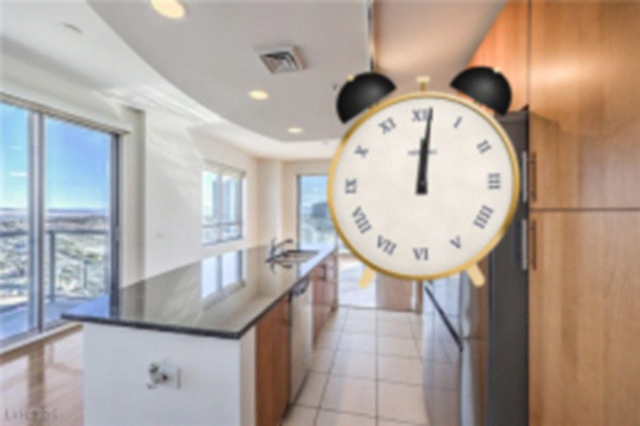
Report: {"hour": 12, "minute": 1}
